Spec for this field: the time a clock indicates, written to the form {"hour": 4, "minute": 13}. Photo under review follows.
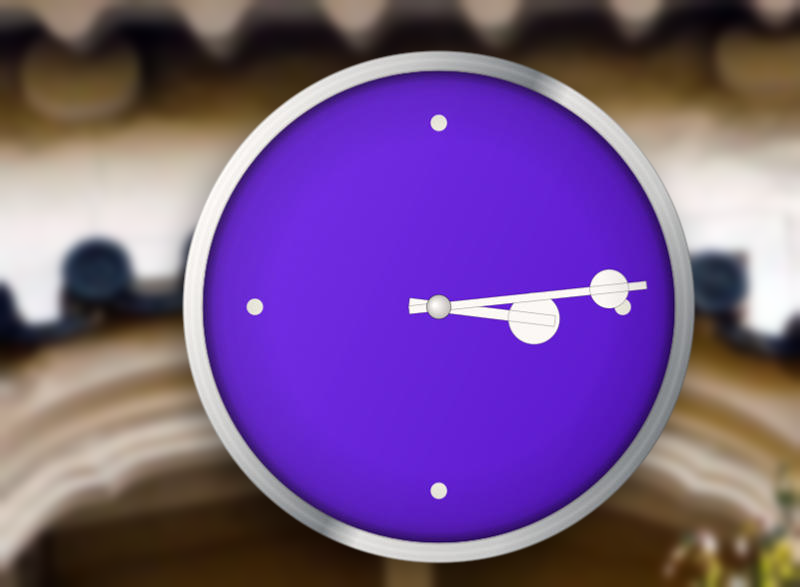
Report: {"hour": 3, "minute": 14}
